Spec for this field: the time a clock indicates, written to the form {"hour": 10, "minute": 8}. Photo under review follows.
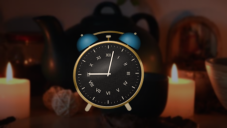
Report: {"hour": 9, "minute": 2}
